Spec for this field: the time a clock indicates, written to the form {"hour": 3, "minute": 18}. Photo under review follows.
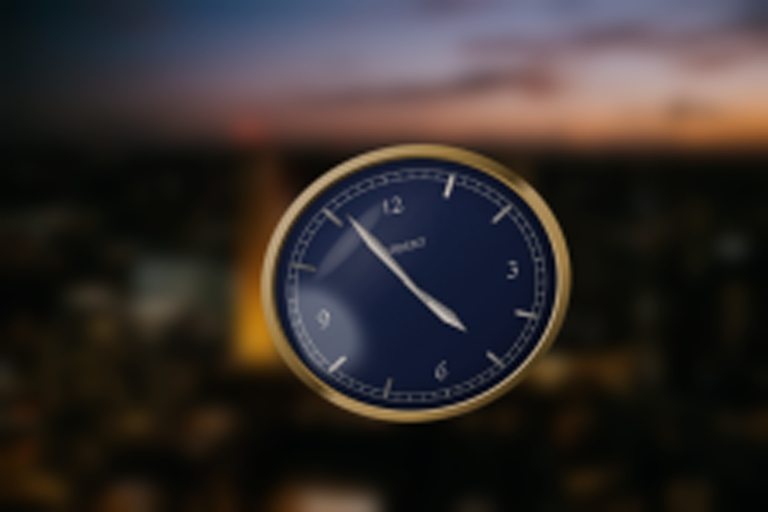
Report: {"hour": 4, "minute": 56}
